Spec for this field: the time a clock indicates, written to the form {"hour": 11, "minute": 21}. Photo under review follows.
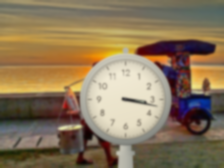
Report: {"hour": 3, "minute": 17}
